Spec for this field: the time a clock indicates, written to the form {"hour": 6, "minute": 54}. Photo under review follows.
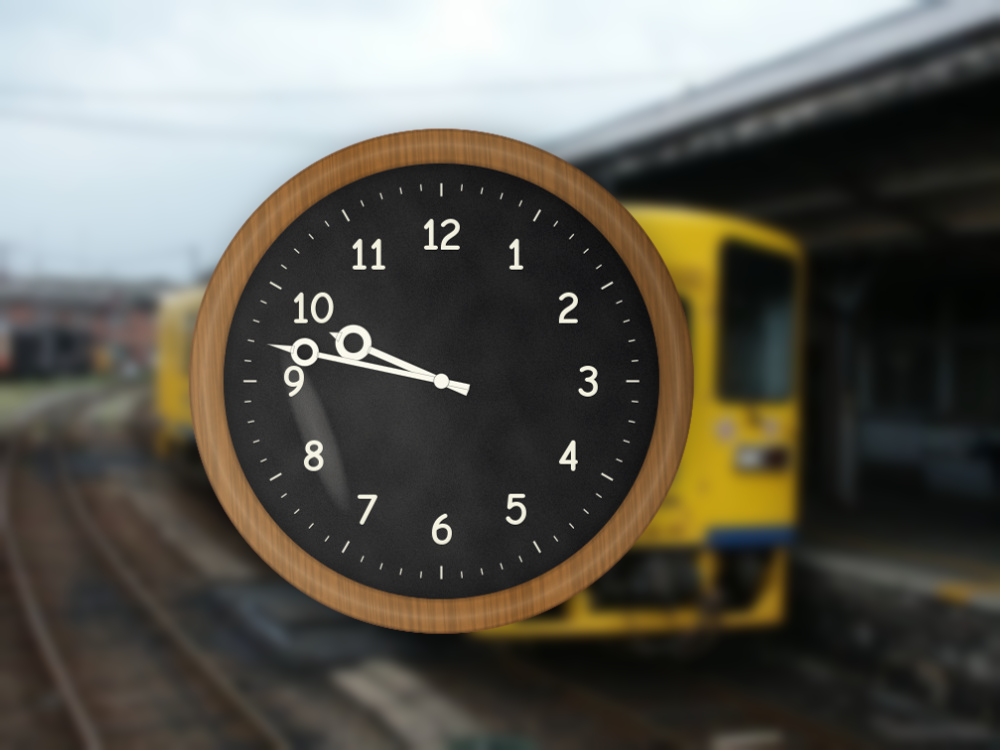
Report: {"hour": 9, "minute": 47}
